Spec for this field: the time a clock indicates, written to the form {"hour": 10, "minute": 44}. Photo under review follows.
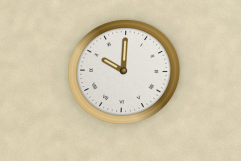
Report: {"hour": 10, "minute": 0}
